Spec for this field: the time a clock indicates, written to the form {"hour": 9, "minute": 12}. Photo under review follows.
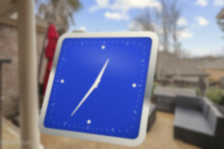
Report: {"hour": 12, "minute": 35}
